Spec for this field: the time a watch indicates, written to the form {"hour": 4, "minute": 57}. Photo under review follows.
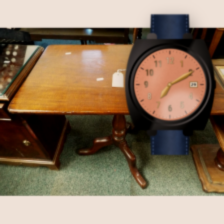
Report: {"hour": 7, "minute": 10}
